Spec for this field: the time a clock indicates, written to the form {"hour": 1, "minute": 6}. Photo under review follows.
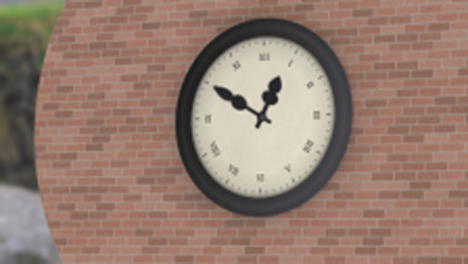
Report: {"hour": 12, "minute": 50}
